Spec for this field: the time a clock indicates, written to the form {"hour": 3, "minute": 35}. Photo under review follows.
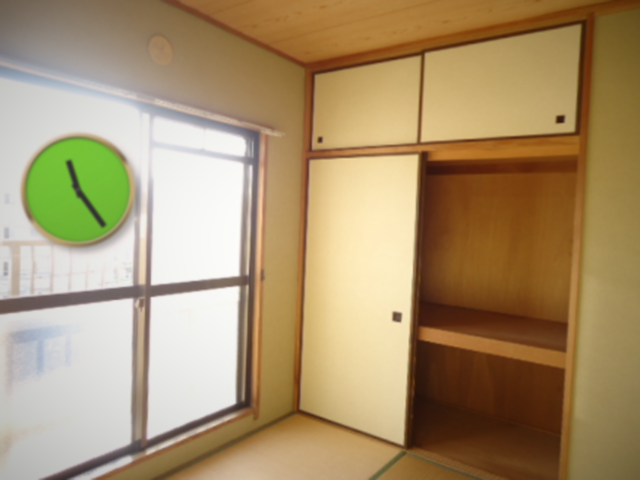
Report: {"hour": 11, "minute": 24}
